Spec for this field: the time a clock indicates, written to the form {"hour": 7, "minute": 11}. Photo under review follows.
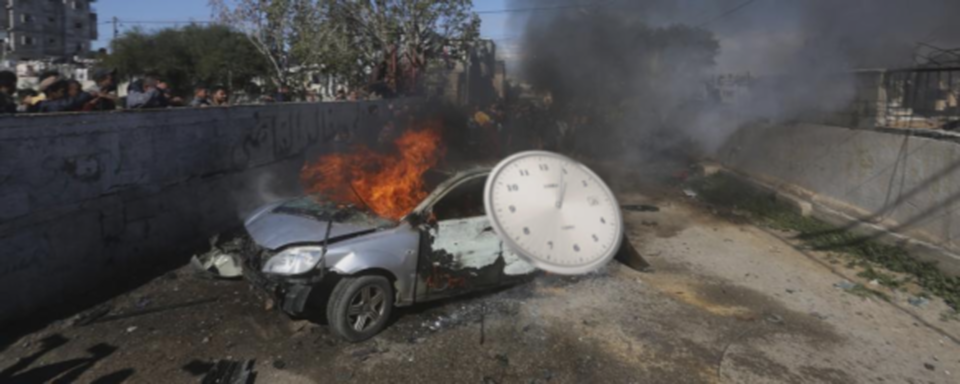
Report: {"hour": 1, "minute": 4}
